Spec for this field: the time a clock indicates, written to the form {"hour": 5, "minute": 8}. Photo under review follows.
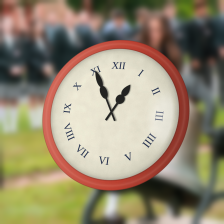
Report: {"hour": 12, "minute": 55}
